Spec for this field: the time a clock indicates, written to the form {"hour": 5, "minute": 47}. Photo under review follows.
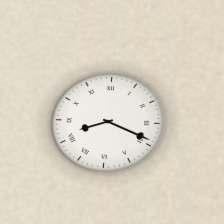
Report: {"hour": 8, "minute": 19}
